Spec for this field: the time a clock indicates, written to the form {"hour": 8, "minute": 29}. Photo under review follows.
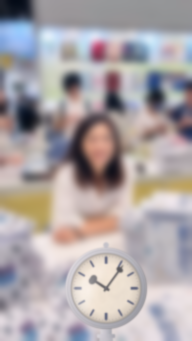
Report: {"hour": 10, "minute": 6}
